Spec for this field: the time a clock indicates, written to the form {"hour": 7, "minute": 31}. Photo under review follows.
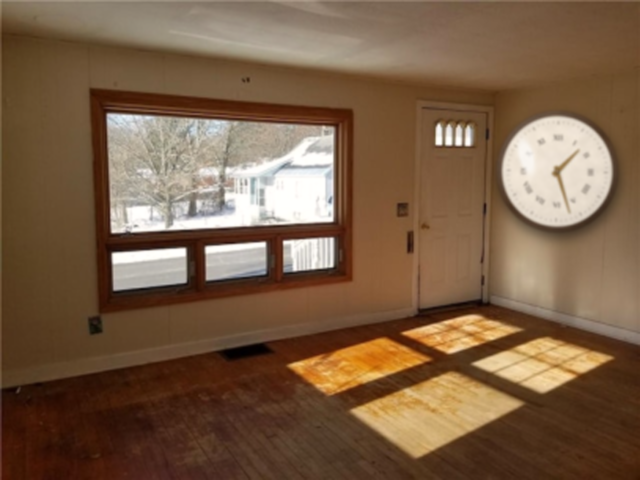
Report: {"hour": 1, "minute": 27}
